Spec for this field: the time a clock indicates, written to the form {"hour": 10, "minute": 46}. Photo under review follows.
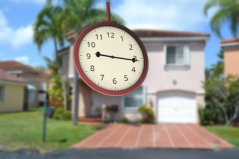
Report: {"hour": 9, "minute": 16}
